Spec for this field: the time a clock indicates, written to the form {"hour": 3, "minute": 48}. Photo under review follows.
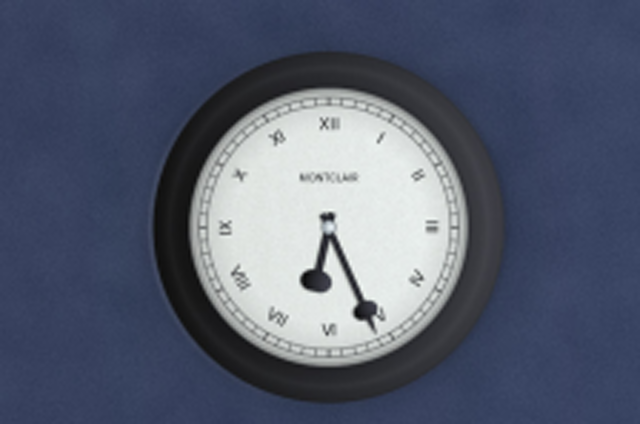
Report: {"hour": 6, "minute": 26}
